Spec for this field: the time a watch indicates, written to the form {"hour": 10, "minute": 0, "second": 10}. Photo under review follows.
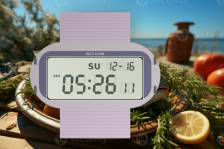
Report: {"hour": 5, "minute": 26, "second": 11}
